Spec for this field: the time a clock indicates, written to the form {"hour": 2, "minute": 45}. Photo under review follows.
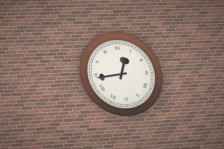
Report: {"hour": 12, "minute": 44}
